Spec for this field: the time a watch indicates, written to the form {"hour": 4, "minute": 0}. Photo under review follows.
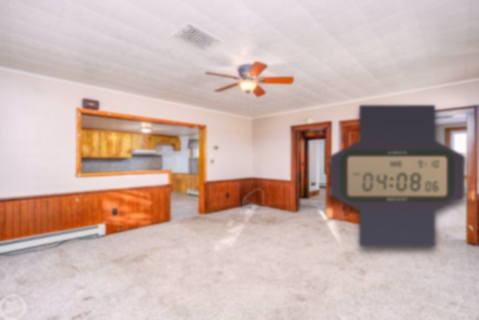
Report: {"hour": 4, "minute": 8}
